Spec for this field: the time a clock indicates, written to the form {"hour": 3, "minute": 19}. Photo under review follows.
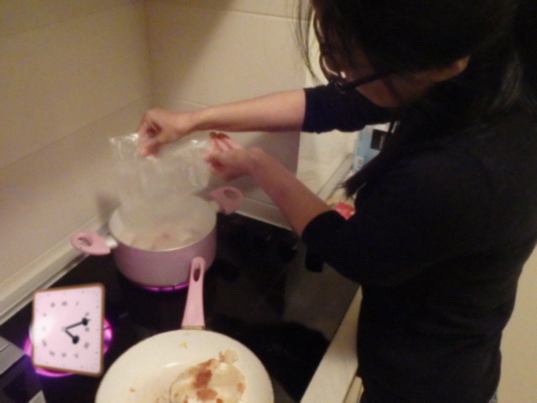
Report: {"hour": 4, "minute": 12}
